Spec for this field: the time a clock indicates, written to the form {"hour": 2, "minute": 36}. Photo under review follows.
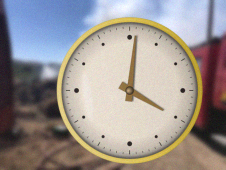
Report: {"hour": 4, "minute": 1}
